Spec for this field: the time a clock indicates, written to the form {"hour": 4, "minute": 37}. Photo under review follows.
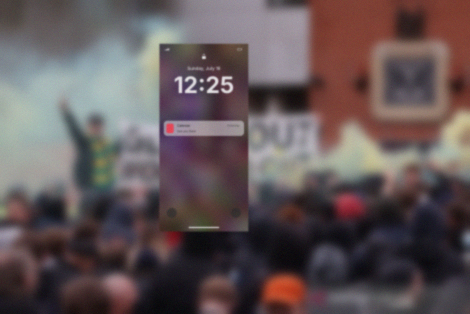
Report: {"hour": 12, "minute": 25}
